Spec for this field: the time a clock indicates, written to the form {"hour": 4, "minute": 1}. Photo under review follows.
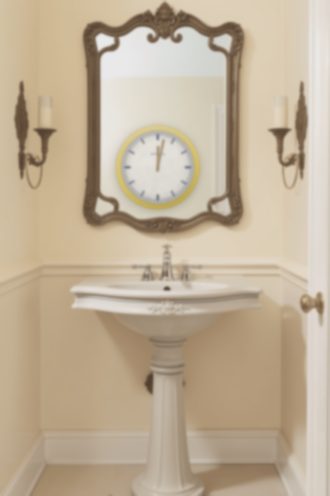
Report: {"hour": 12, "minute": 2}
